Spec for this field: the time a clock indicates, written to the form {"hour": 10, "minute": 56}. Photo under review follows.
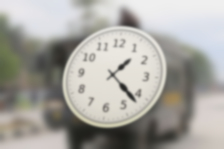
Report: {"hour": 1, "minute": 22}
